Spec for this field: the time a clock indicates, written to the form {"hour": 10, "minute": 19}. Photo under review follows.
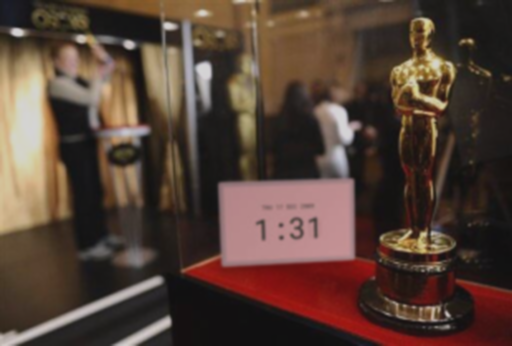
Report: {"hour": 1, "minute": 31}
